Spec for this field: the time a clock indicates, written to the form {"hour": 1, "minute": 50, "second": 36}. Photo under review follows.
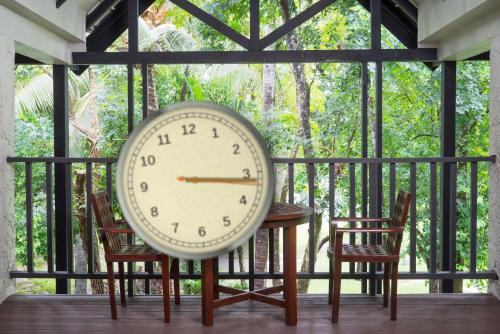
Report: {"hour": 3, "minute": 16, "second": 17}
